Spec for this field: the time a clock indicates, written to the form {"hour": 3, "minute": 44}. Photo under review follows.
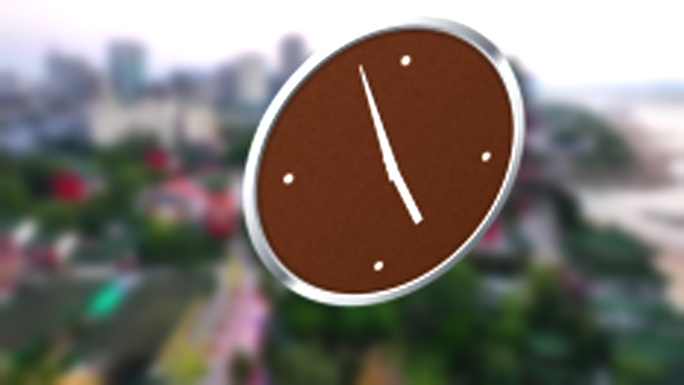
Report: {"hour": 4, "minute": 56}
